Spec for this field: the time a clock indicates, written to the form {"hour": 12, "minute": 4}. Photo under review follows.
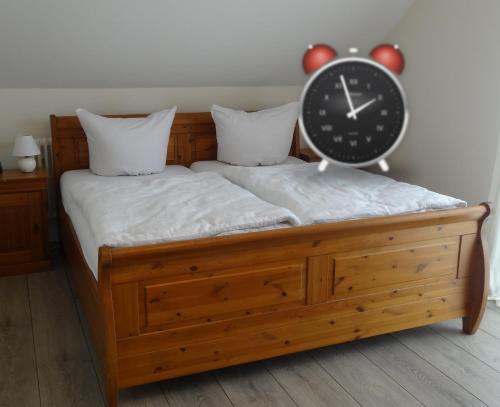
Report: {"hour": 1, "minute": 57}
